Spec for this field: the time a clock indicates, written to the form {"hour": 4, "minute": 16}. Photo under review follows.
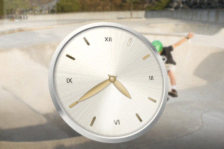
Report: {"hour": 4, "minute": 40}
